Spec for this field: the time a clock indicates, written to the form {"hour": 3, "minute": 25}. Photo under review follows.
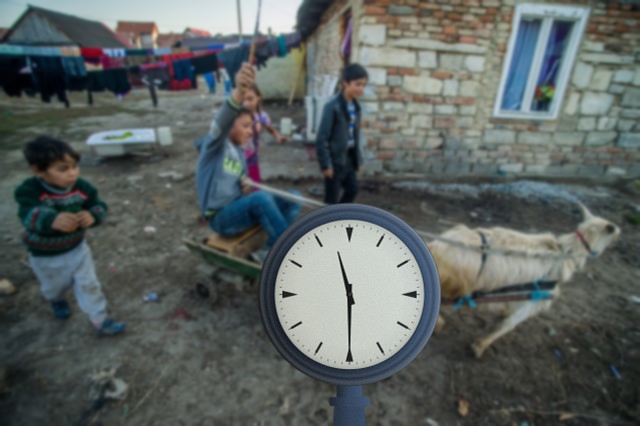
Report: {"hour": 11, "minute": 30}
